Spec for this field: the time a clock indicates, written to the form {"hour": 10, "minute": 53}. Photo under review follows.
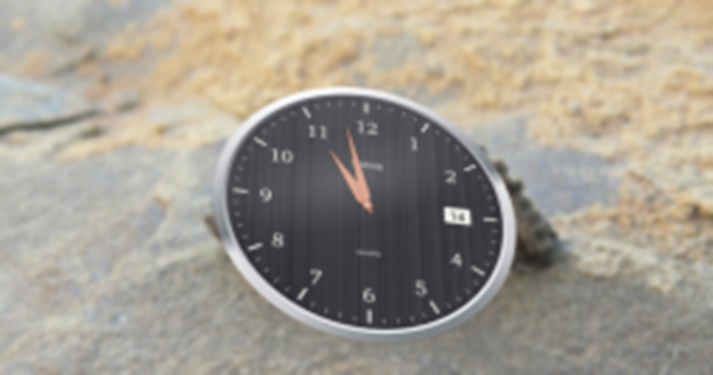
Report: {"hour": 10, "minute": 58}
